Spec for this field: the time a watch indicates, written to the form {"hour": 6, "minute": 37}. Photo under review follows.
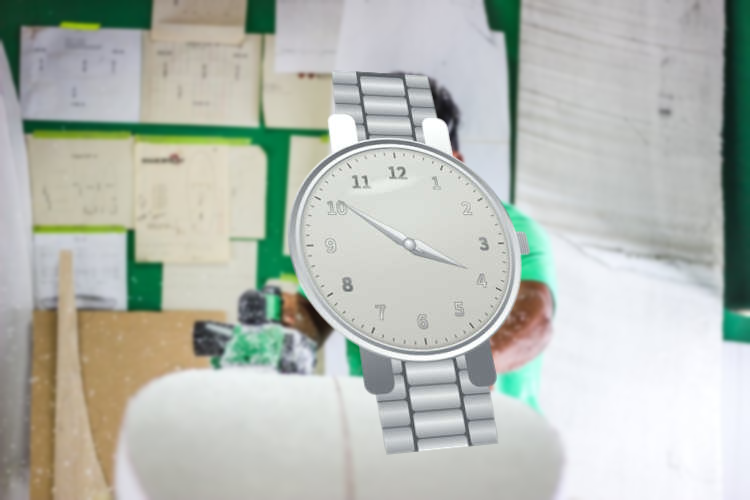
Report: {"hour": 3, "minute": 51}
